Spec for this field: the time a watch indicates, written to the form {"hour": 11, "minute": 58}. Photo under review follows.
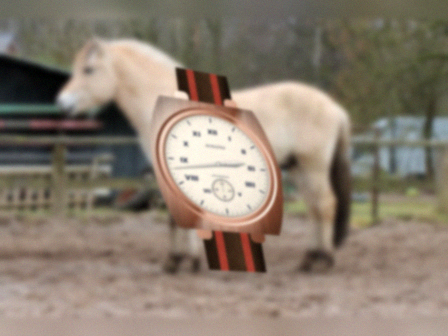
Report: {"hour": 2, "minute": 43}
